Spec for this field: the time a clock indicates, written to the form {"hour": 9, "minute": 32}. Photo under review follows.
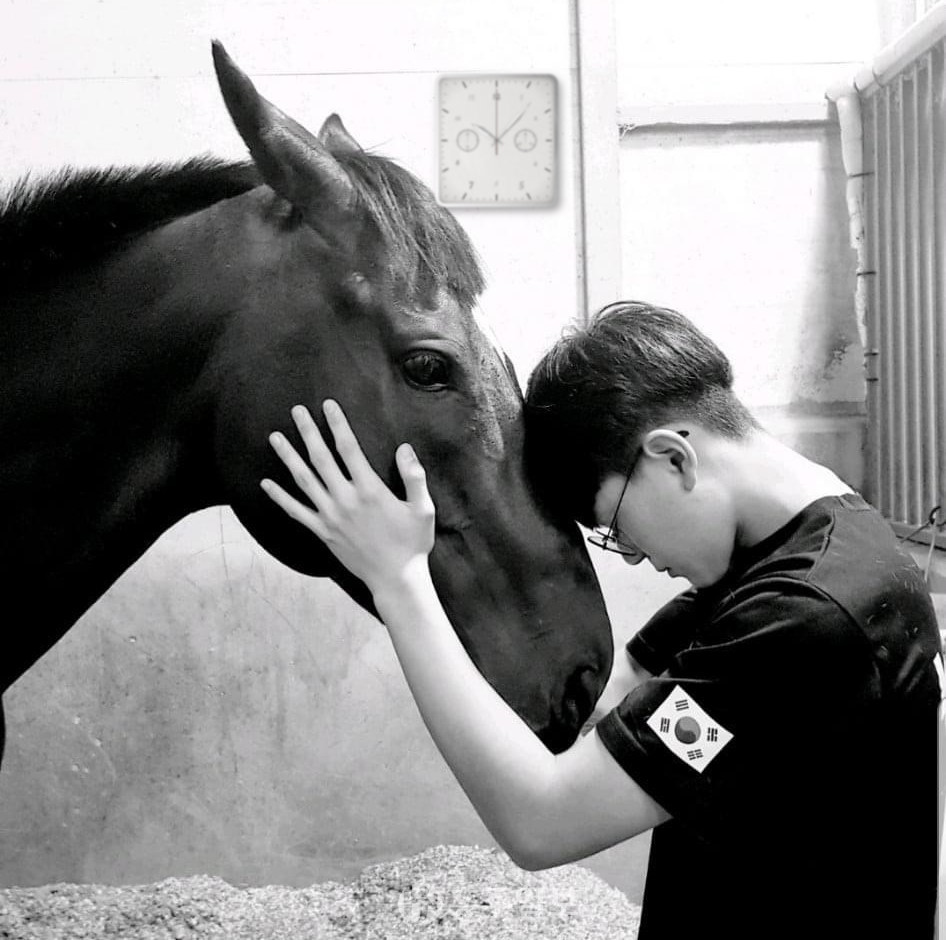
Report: {"hour": 10, "minute": 7}
